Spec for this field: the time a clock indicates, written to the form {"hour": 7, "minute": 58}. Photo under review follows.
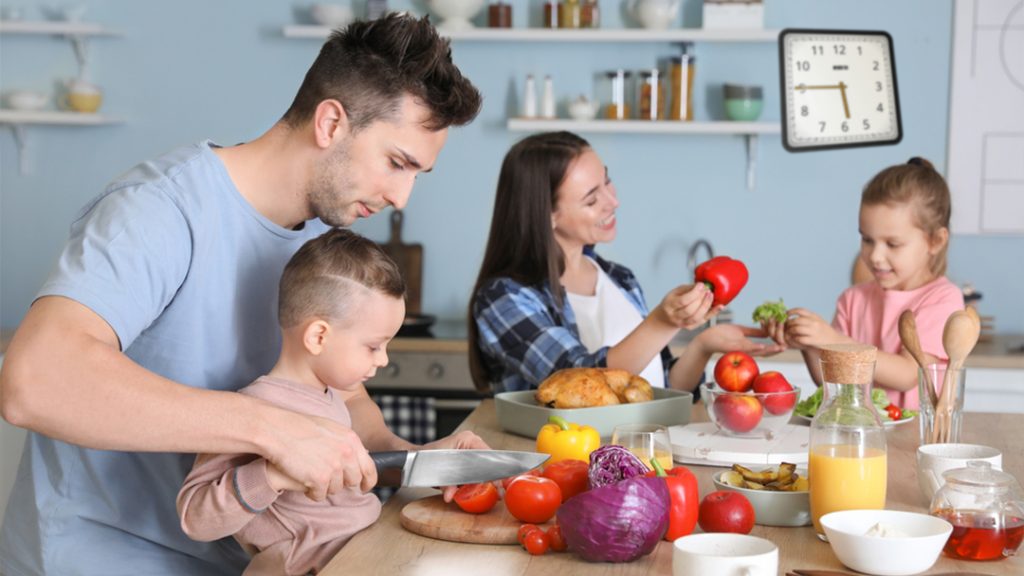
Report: {"hour": 5, "minute": 45}
